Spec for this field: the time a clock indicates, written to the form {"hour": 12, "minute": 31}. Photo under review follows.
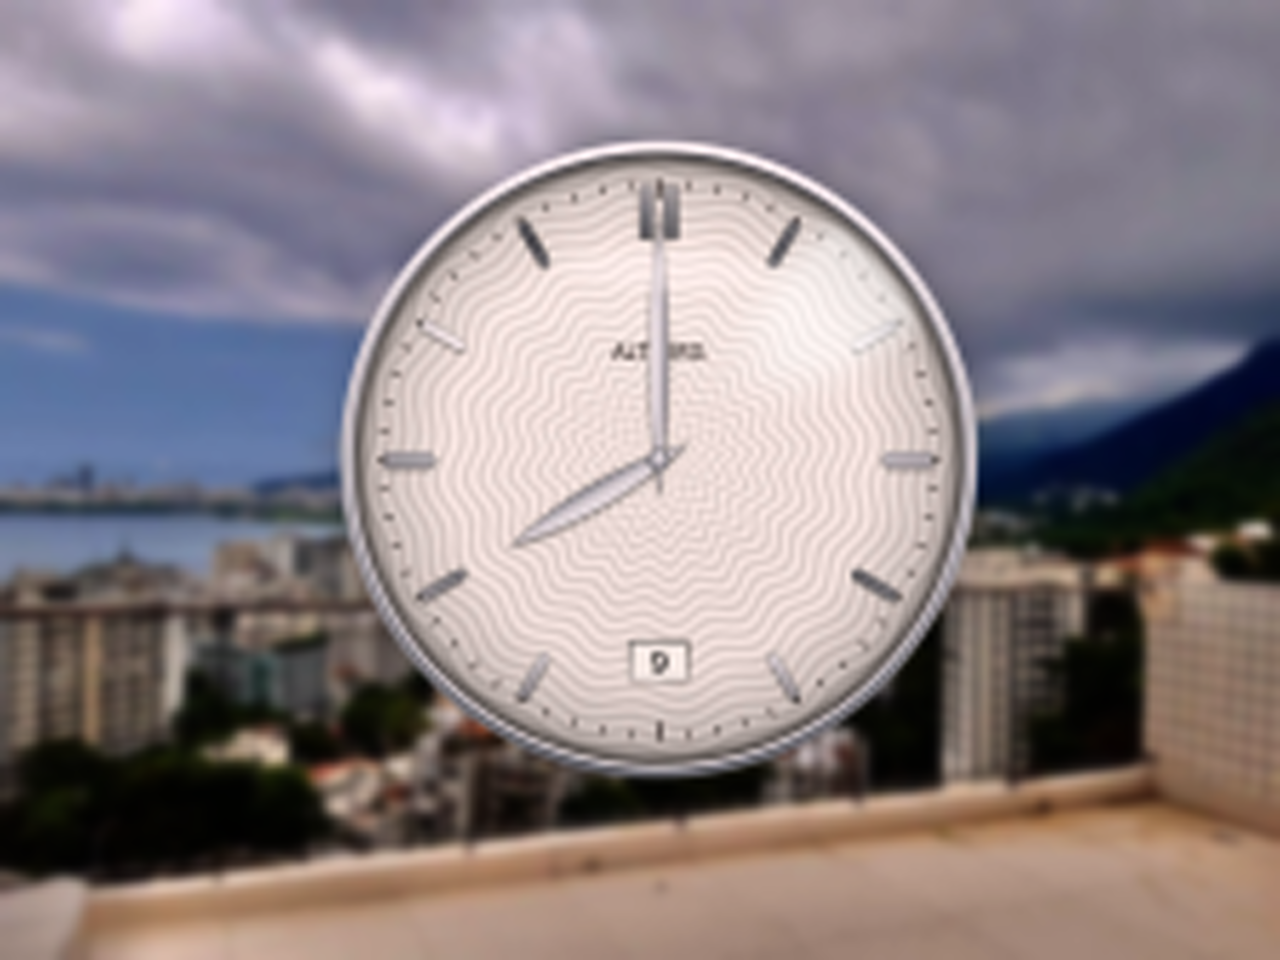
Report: {"hour": 8, "minute": 0}
